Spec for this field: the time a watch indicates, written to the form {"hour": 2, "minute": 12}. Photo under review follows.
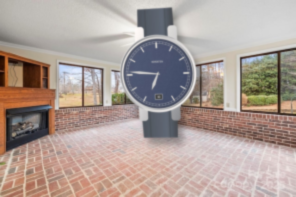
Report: {"hour": 6, "minute": 46}
